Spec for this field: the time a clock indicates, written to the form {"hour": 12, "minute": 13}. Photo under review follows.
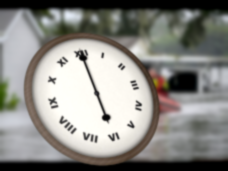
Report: {"hour": 6, "minute": 0}
